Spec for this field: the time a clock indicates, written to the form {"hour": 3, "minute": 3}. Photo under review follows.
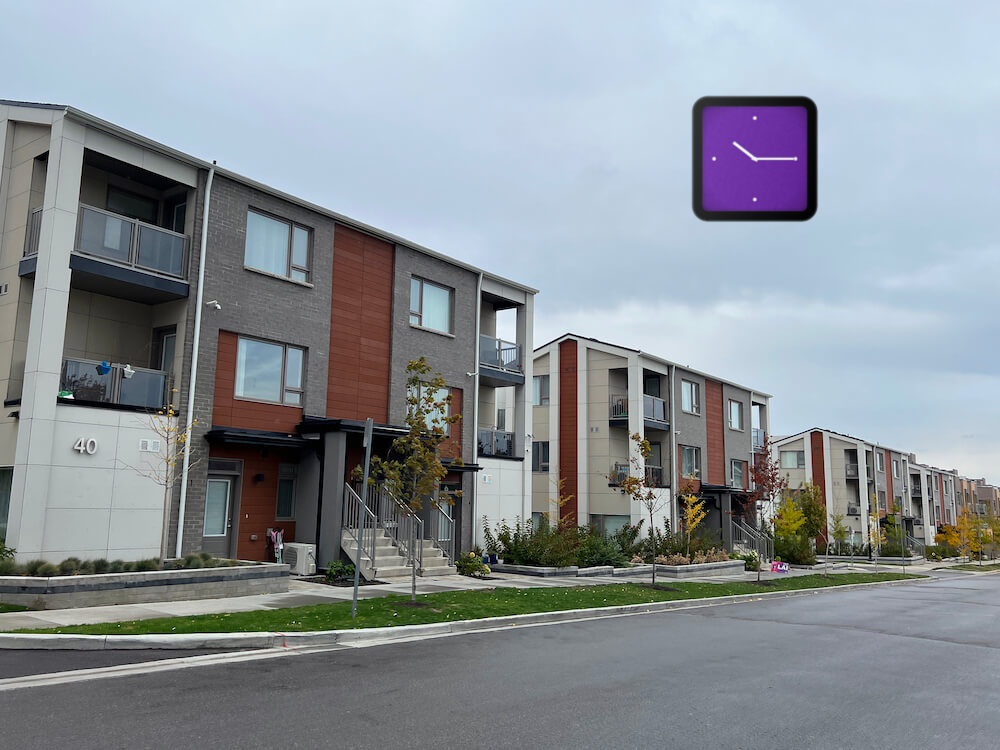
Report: {"hour": 10, "minute": 15}
